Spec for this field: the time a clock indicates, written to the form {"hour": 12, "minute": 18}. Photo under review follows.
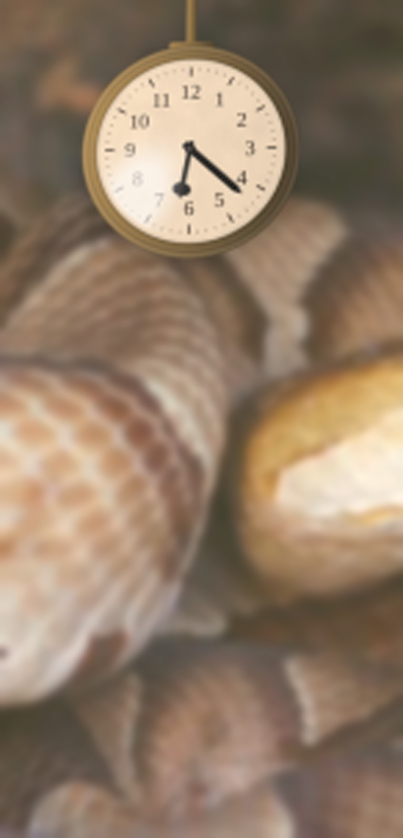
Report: {"hour": 6, "minute": 22}
